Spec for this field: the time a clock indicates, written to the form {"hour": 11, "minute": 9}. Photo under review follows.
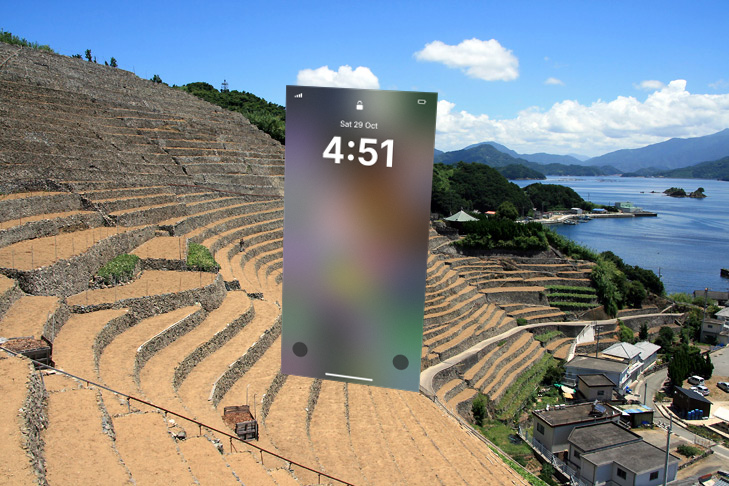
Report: {"hour": 4, "minute": 51}
